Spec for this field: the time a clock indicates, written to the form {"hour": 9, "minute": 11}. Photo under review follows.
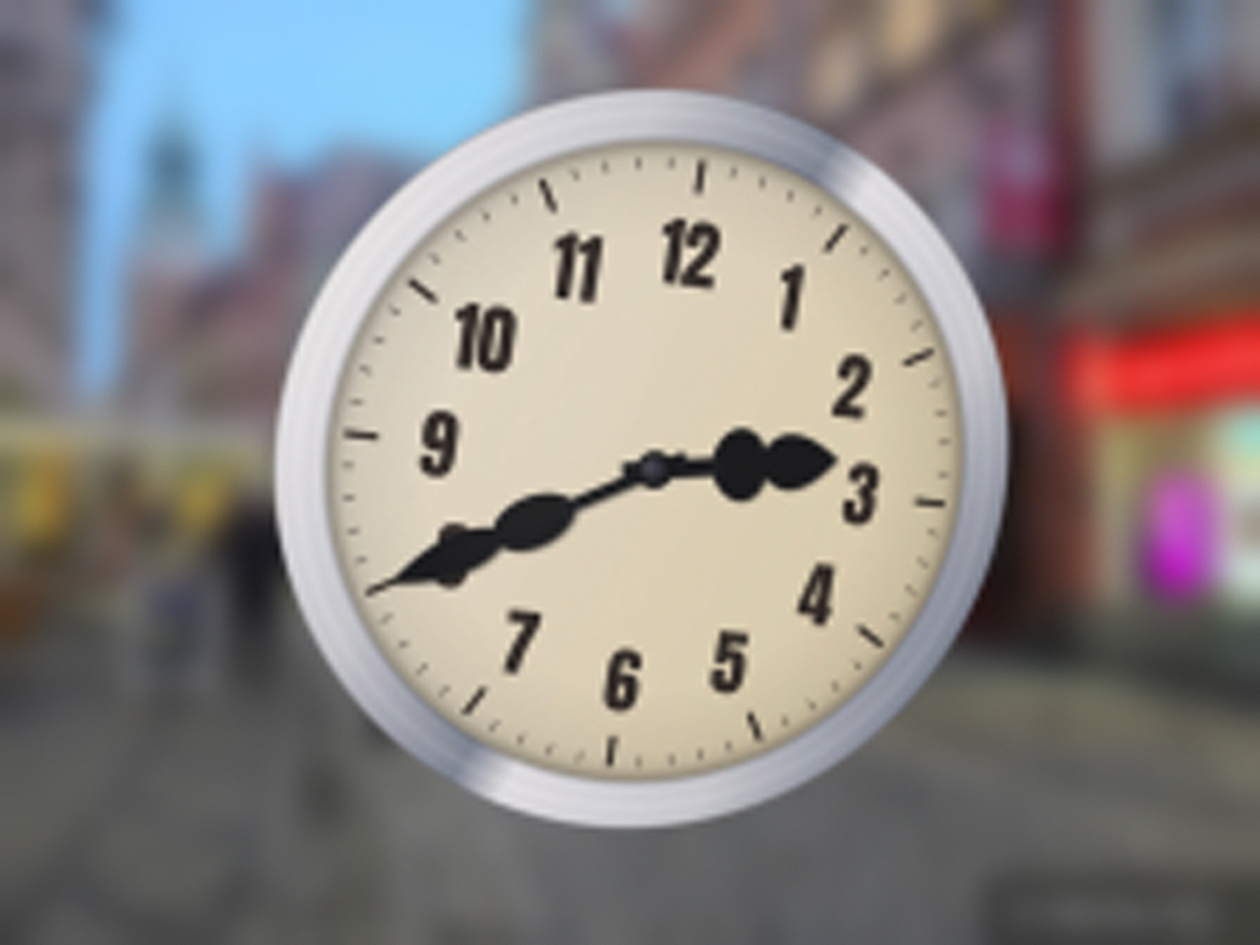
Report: {"hour": 2, "minute": 40}
